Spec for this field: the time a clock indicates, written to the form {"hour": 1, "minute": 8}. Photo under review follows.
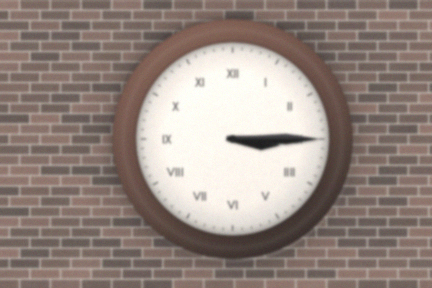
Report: {"hour": 3, "minute": 15}
